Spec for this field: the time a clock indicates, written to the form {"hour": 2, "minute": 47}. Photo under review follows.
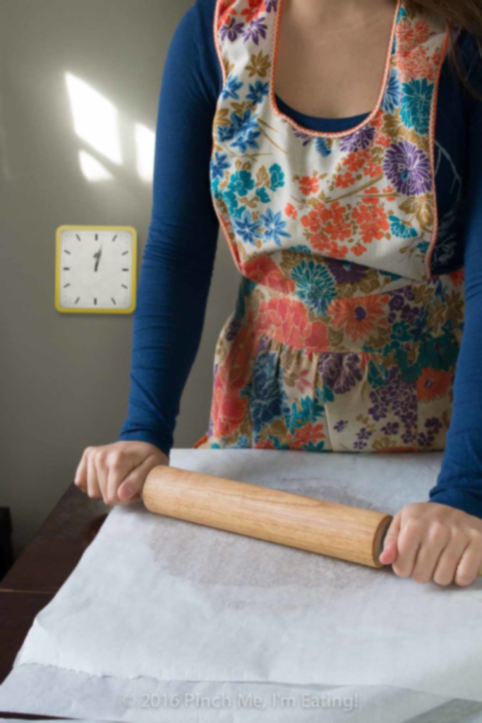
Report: {"hour": 12, "minute": 2}
